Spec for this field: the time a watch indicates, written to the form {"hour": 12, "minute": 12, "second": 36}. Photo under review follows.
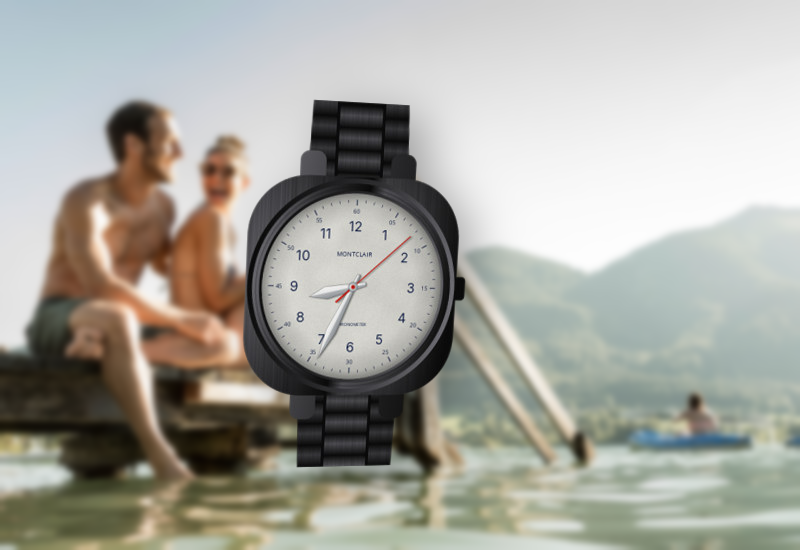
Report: {"hour": 8, "minute": 34, "second": 8}
